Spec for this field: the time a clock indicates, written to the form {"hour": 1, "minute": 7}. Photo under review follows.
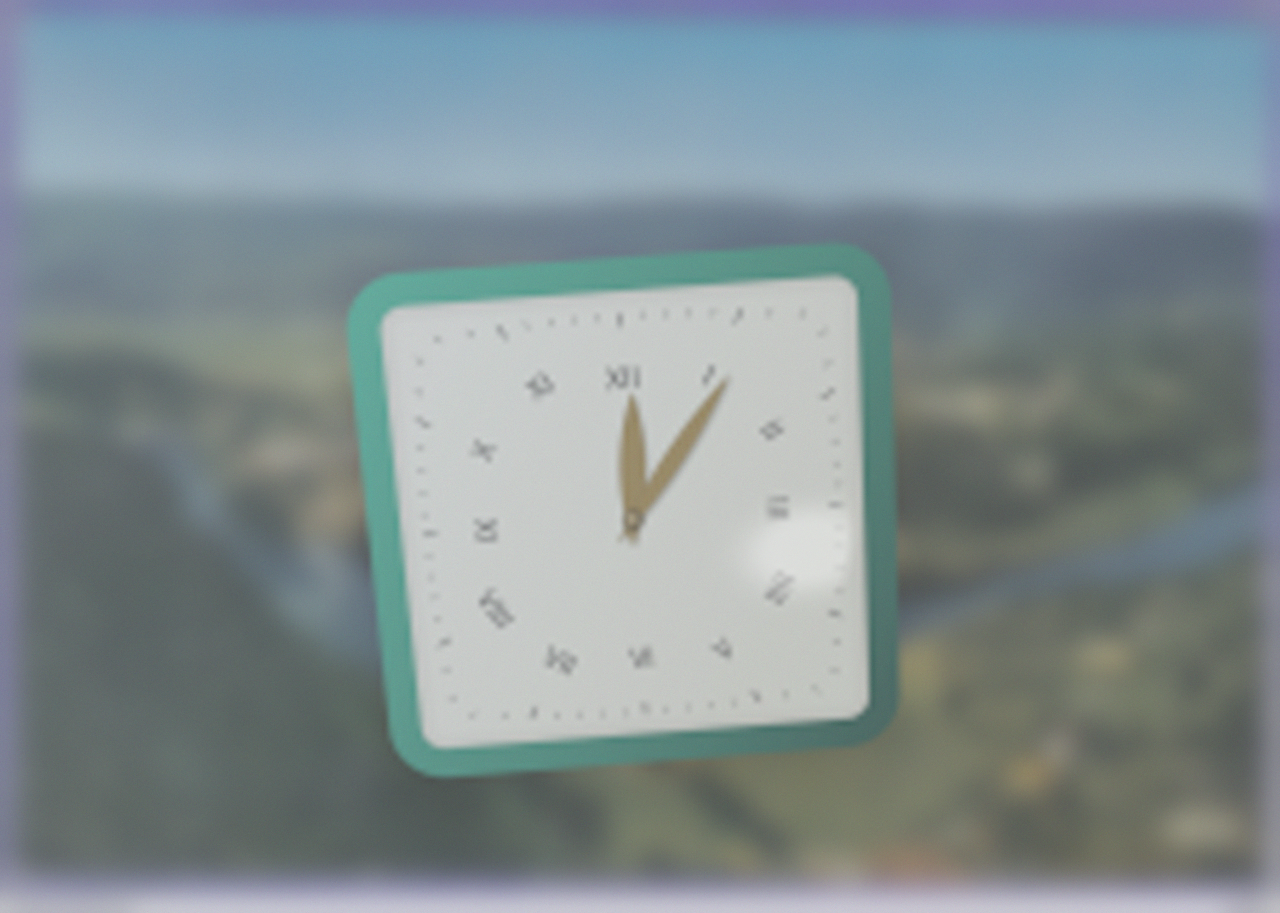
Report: {"hour": 12, "minute": 6}
